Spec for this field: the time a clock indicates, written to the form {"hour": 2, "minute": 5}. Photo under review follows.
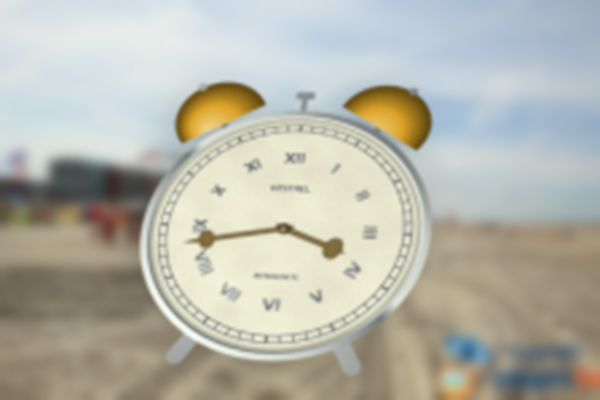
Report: {"hour": 3, "minute": 43}
